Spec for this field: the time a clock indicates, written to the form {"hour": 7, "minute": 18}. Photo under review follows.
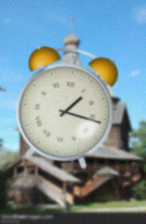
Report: {"hour": 1, "minute": 16}
